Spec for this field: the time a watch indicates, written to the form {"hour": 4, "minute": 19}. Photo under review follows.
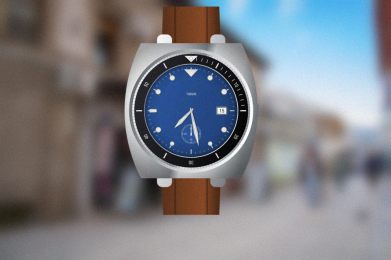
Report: {"hour": 7, "minute": 28}
